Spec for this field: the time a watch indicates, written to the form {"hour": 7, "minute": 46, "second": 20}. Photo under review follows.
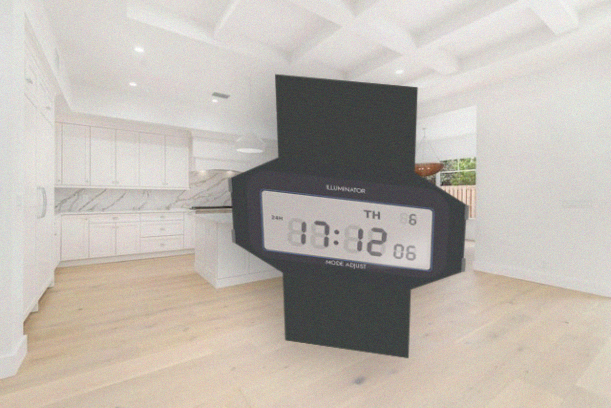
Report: {"hour": 17, "minute": 12, "second": 6}
